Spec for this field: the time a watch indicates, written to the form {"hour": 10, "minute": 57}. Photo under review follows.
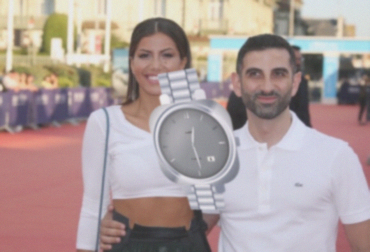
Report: {"hour": 12, "minute": 29}
